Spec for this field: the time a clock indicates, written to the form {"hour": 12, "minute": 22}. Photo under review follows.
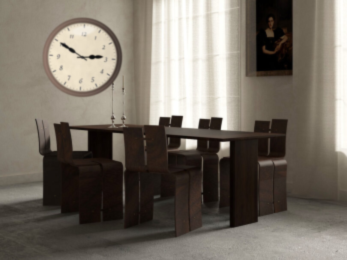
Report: {"hour": 2, "minute": 50}
